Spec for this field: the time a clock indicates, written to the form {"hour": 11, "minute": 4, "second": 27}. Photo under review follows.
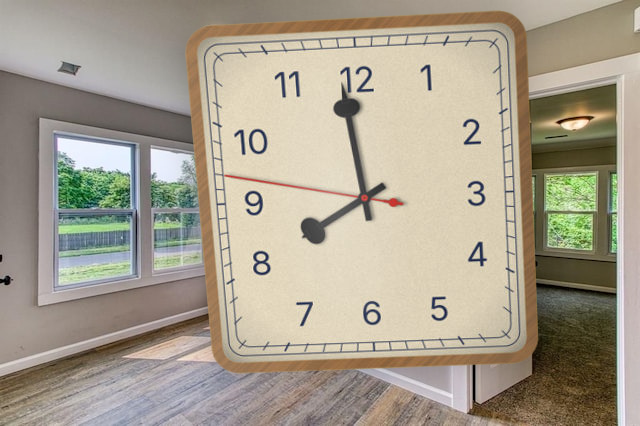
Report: {"hour": 7, "minute": 58, "second": 47}
